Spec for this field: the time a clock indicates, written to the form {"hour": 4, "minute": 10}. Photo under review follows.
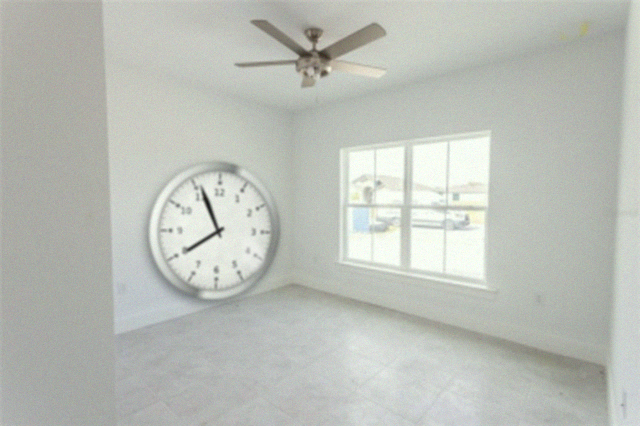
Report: {"hour": 7, "minute": 56}
